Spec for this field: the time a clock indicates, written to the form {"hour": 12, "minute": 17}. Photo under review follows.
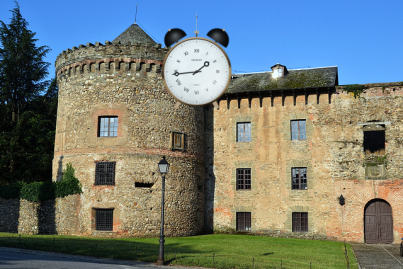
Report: {"hour": 1, "minute": 44}
